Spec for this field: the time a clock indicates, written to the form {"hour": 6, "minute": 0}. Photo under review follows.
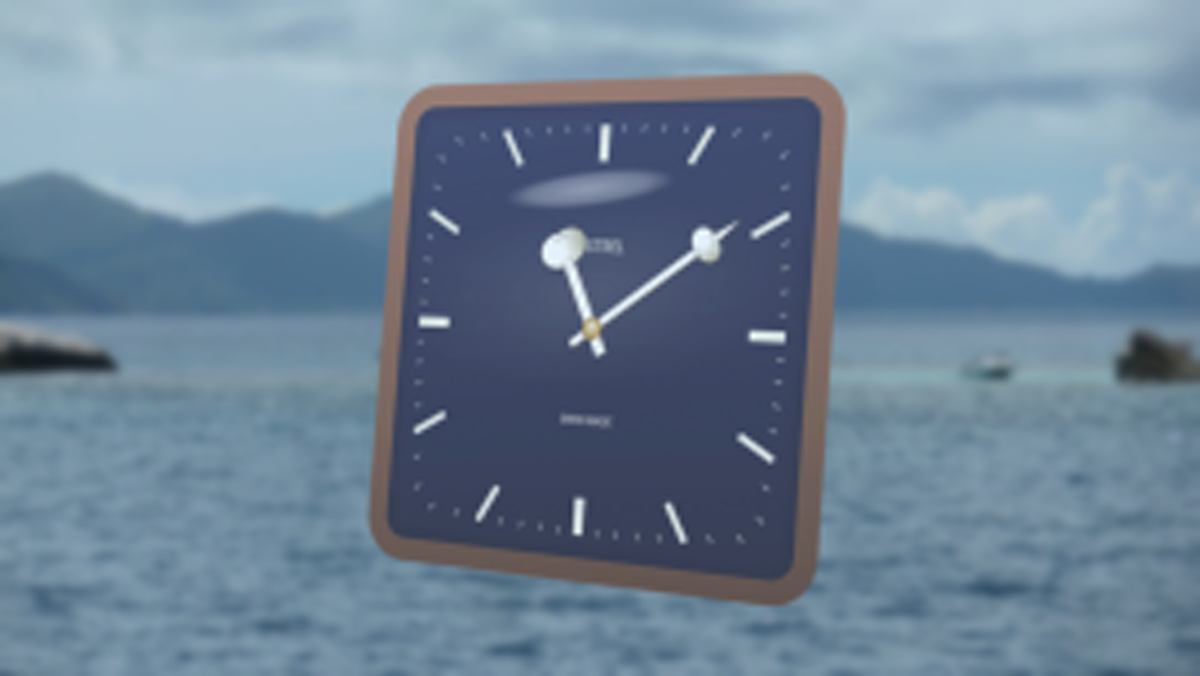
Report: {"hour": 11, "minute": 9}
